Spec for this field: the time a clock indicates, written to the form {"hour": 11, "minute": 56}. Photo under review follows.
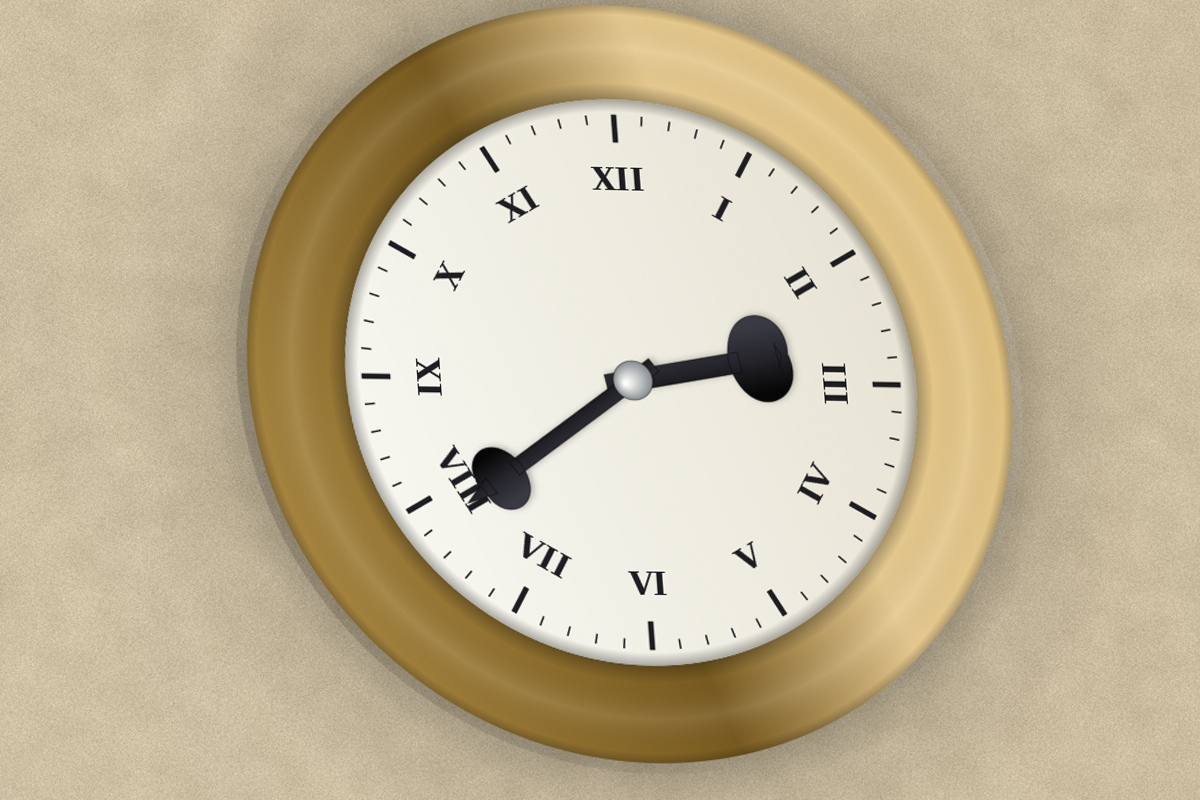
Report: {"hour": 2, "minute": 39}
